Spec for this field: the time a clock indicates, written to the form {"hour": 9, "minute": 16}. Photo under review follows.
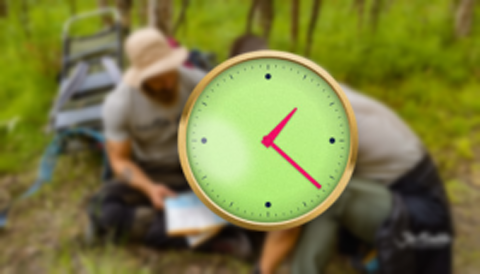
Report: {"hour": 1, "minute": 22}
